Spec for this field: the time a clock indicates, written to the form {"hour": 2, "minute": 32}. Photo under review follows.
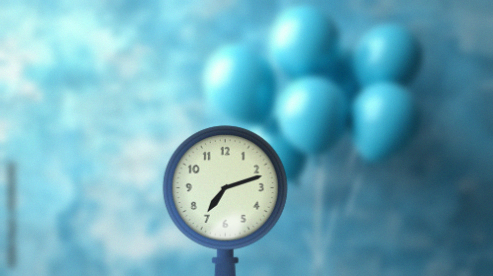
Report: {"hour": 7, "minute": 12}
